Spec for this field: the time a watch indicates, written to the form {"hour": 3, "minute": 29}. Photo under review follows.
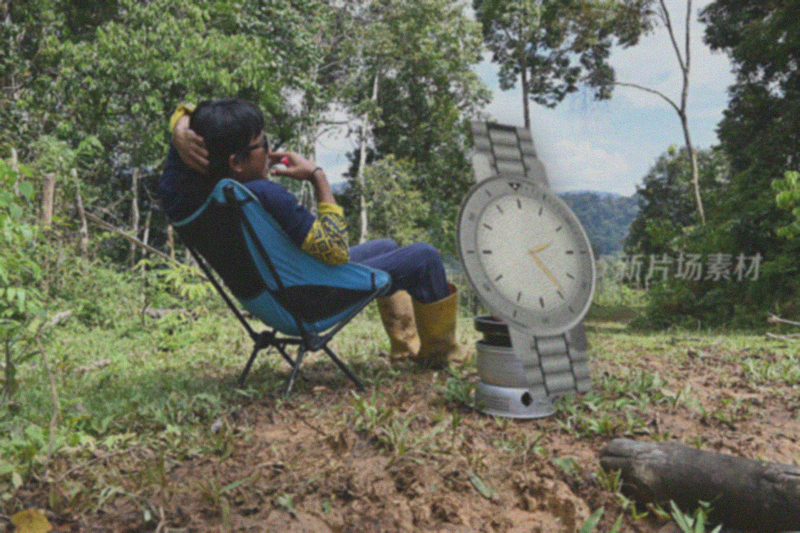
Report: {"hour": 2, "minute": 24}
